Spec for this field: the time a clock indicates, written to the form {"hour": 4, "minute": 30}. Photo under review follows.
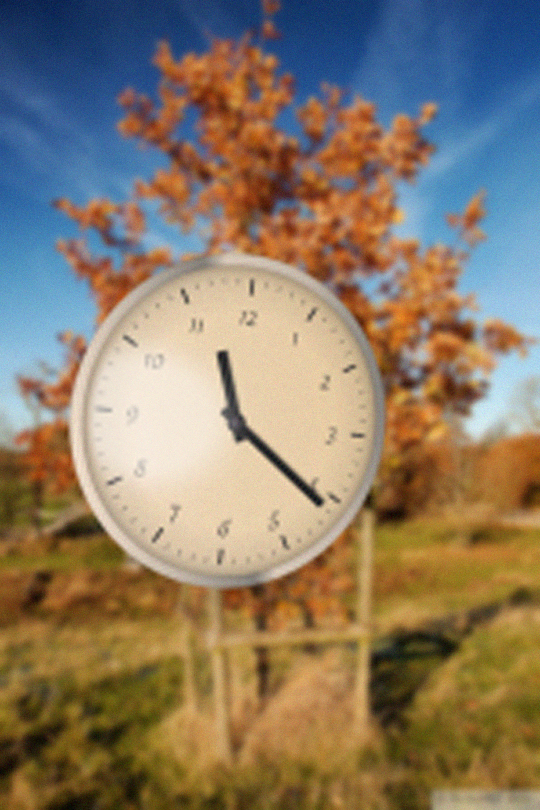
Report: {"hour": 11, "minute": 21}
